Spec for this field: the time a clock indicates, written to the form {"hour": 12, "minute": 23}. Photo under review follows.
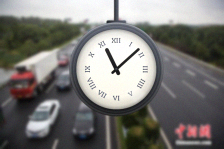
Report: {"hour": 11, "minute": 8}
